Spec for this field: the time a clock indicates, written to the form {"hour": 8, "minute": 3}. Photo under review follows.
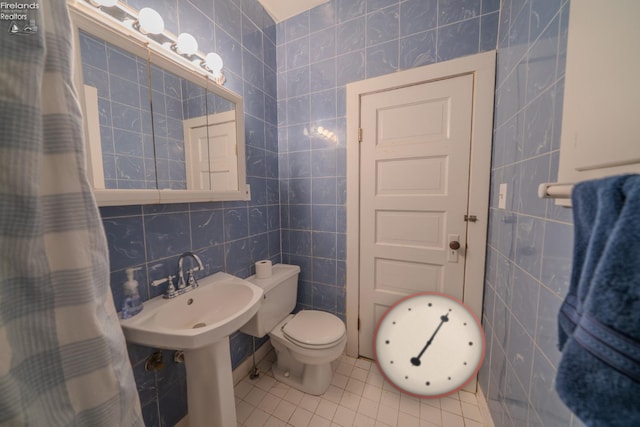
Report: {"hour": 7, "minute": 5}
